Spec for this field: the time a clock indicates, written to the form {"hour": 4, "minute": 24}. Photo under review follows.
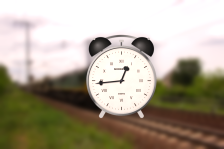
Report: {"hour": 12, "minute": 44}
